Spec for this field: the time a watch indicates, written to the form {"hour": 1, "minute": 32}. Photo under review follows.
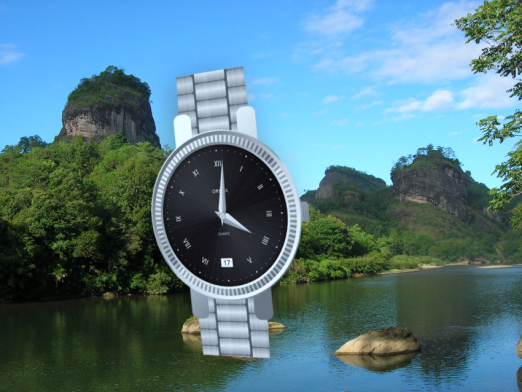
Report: {"hour": 4, "minute": 1}
